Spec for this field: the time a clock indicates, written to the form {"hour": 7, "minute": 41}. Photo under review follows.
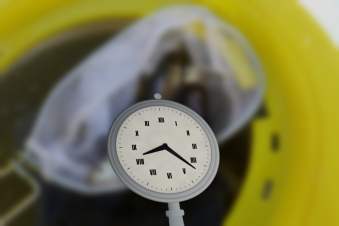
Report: {"hour": 8, "minute": 22}
